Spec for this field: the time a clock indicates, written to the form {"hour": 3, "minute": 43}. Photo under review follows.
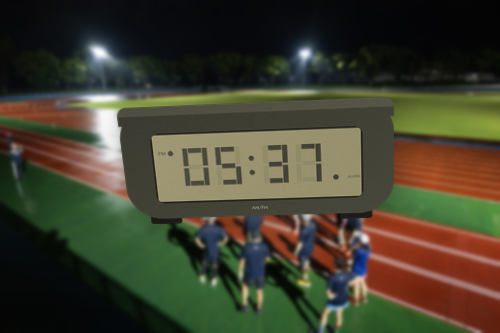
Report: {"hour": 5, "minute": 37}
